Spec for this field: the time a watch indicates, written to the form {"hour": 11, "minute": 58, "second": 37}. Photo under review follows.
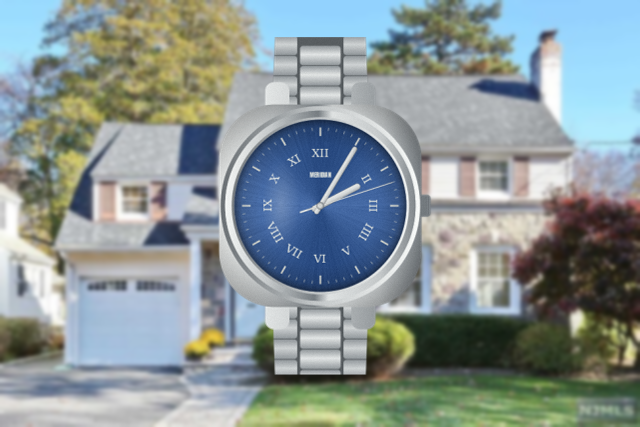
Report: {"hour": 2, "minute": 5, "second": 12}
